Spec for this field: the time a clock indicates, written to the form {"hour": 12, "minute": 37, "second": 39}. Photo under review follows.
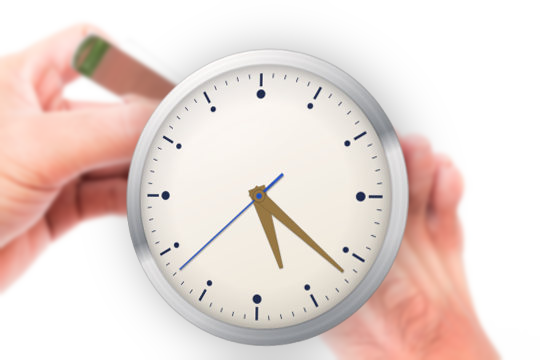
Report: {"hour": 5, "minute": 21, "second": 38}
